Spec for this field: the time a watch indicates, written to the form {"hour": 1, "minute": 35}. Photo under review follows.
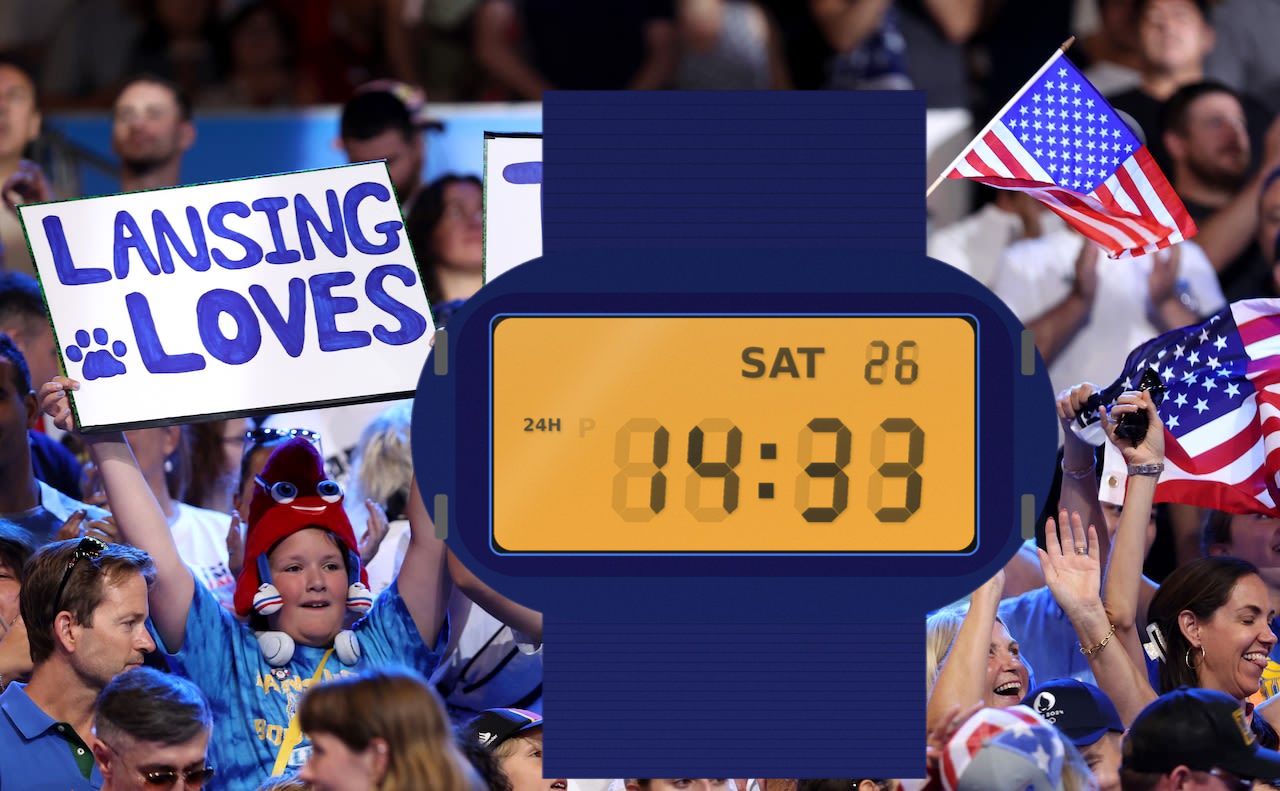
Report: {"hour": 14, "minute": 33}
